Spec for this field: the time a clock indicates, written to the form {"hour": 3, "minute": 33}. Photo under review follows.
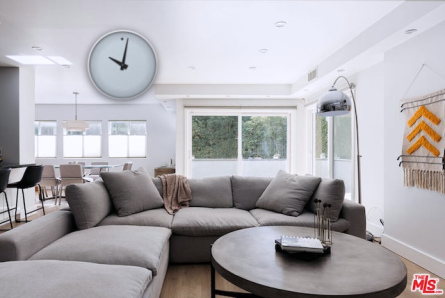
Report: {"hour": 10, "minute": 2}
